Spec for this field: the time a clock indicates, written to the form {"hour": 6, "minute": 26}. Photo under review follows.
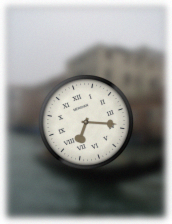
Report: {"hour": 7, "minute": 19}
